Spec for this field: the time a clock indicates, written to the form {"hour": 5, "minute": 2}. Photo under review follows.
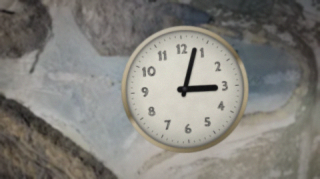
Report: {"hour": 3, "minute": 3}
